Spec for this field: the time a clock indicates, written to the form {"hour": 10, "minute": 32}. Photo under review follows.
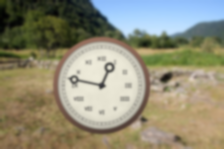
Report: {"hour": 12, "minute": 47}
